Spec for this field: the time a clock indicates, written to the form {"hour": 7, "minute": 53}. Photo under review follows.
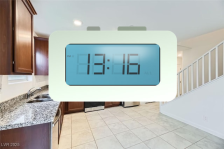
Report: {"hour": 13, "minute": 16}
